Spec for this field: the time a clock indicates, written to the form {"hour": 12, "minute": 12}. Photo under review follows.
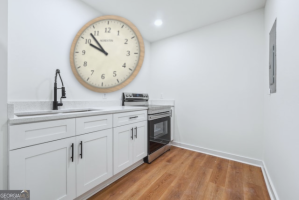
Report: {"hour": 9, "minute": 53}
